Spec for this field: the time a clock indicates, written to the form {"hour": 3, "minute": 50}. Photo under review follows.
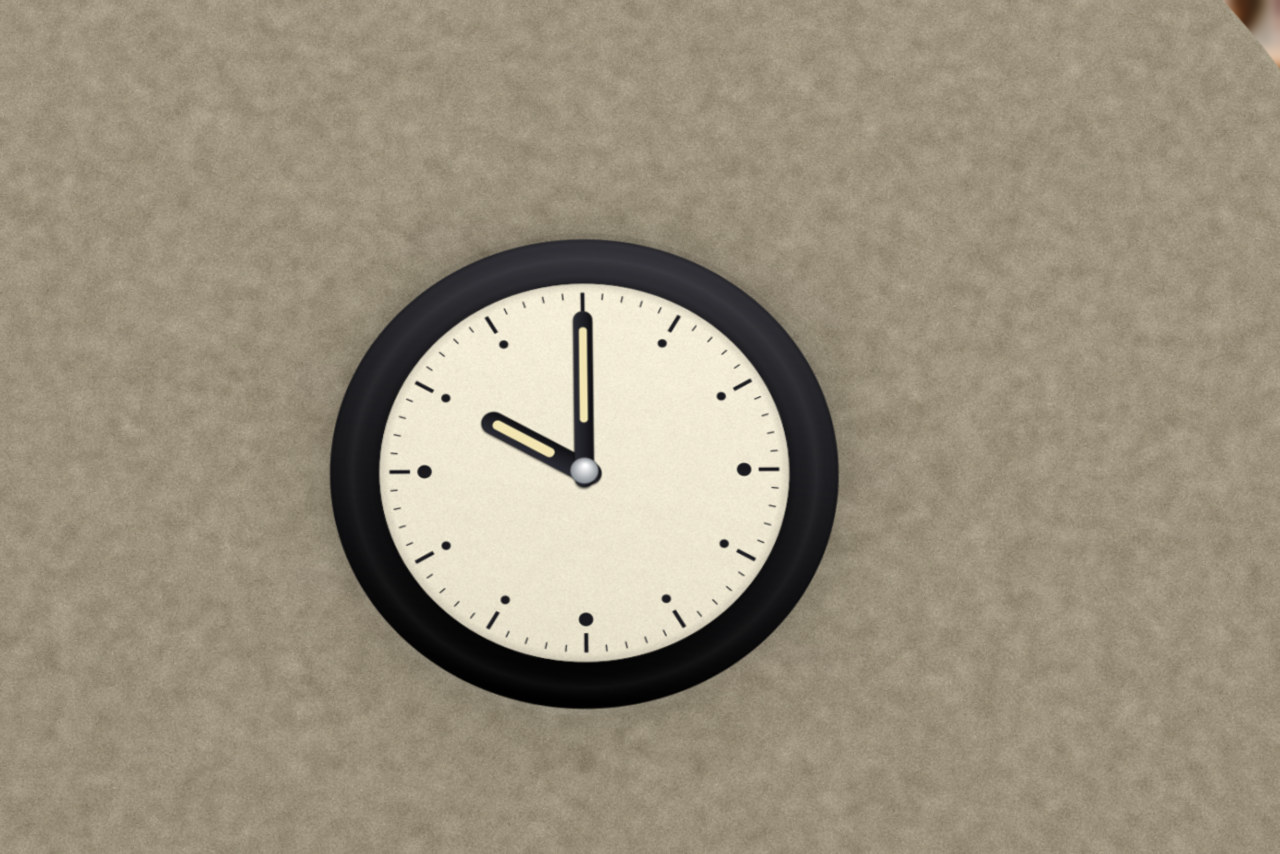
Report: {"hour": 10, "minute": 0}
